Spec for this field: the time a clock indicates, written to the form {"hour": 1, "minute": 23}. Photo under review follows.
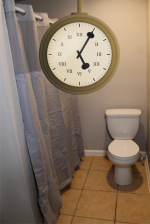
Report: {"hour": 5, "minute": 5}
